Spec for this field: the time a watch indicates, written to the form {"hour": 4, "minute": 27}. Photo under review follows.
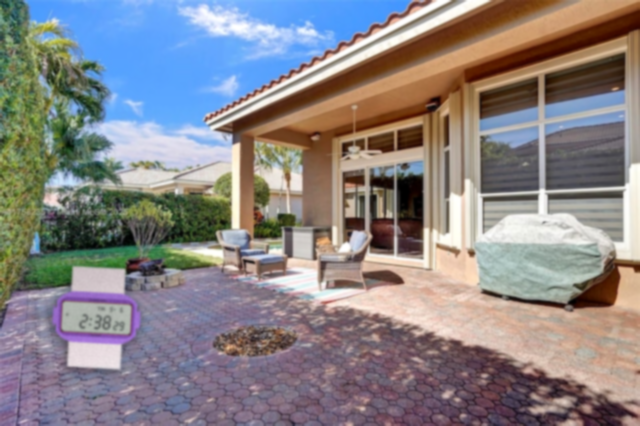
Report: {"hour": 2, "minute": 38}
